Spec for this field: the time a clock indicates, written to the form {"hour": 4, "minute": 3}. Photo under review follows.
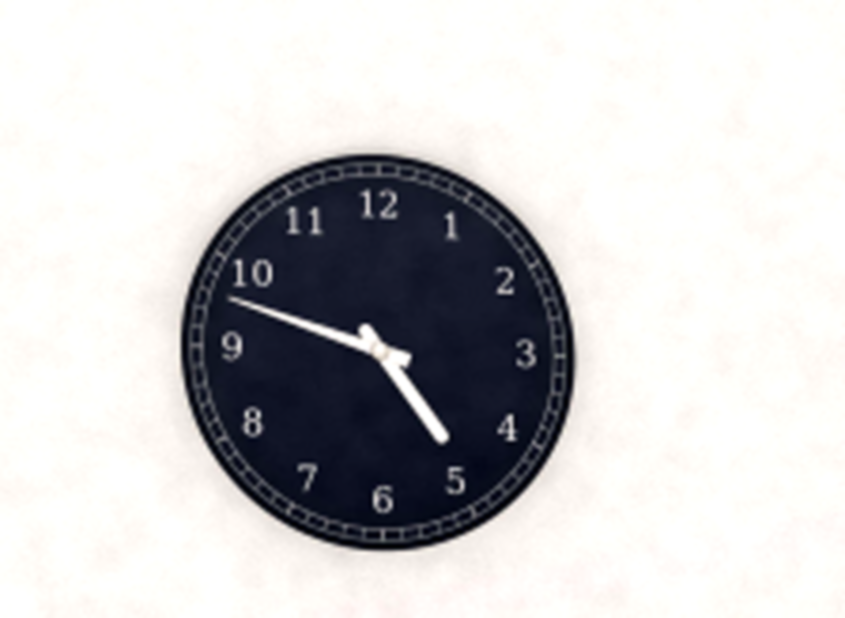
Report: {"hour": 4, "minute": 48}
